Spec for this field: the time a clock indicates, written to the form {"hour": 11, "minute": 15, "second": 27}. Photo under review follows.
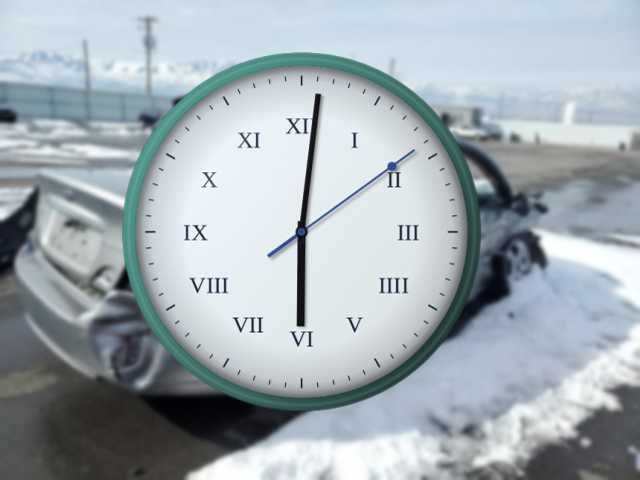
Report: {"hour": 6, "minute": 1, "second": 9}
